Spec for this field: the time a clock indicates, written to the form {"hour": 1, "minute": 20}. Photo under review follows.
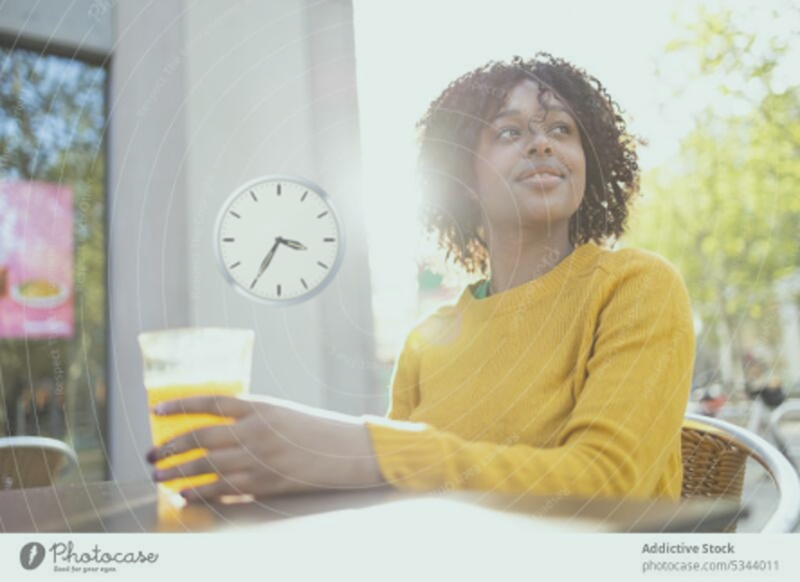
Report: {"hour": 3, "minute": 35}
